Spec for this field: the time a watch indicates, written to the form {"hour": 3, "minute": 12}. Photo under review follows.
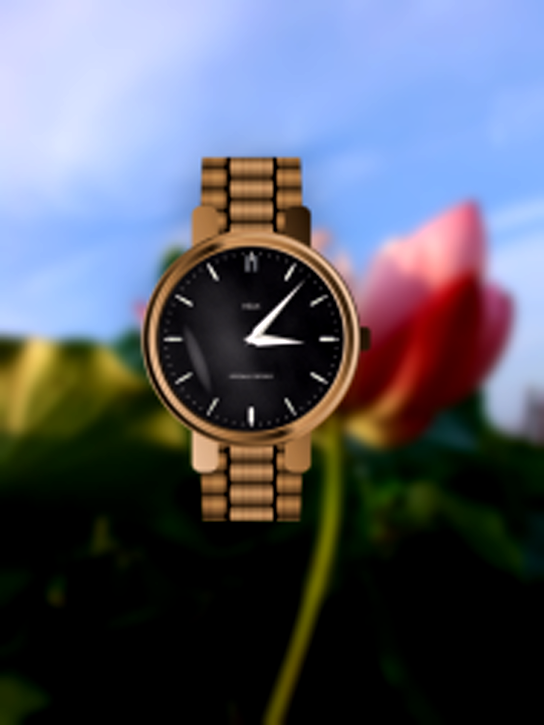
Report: {"hour": 3, "minute": 7}
